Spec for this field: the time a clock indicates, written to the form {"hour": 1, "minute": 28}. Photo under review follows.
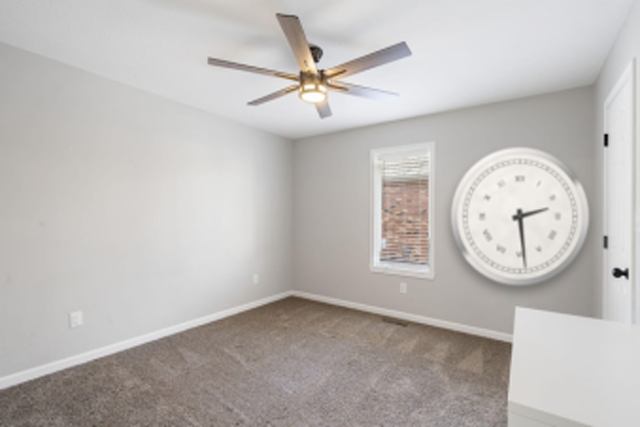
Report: {"hour": 2, "minute": 29}
